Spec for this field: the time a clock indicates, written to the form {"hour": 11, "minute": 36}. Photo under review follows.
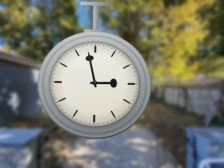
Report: {"hour": 2, "minute": 58}
